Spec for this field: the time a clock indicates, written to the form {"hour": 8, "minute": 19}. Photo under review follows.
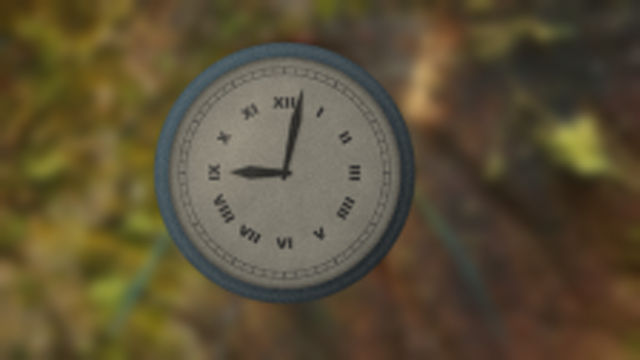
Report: {"hour": 9, "minute": 2}
